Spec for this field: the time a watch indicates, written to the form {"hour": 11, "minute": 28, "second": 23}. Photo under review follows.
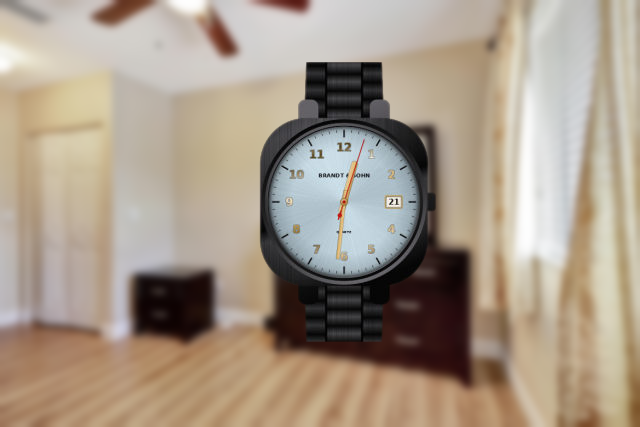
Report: {"hour": 12, "minute": 31, "second": 3}
